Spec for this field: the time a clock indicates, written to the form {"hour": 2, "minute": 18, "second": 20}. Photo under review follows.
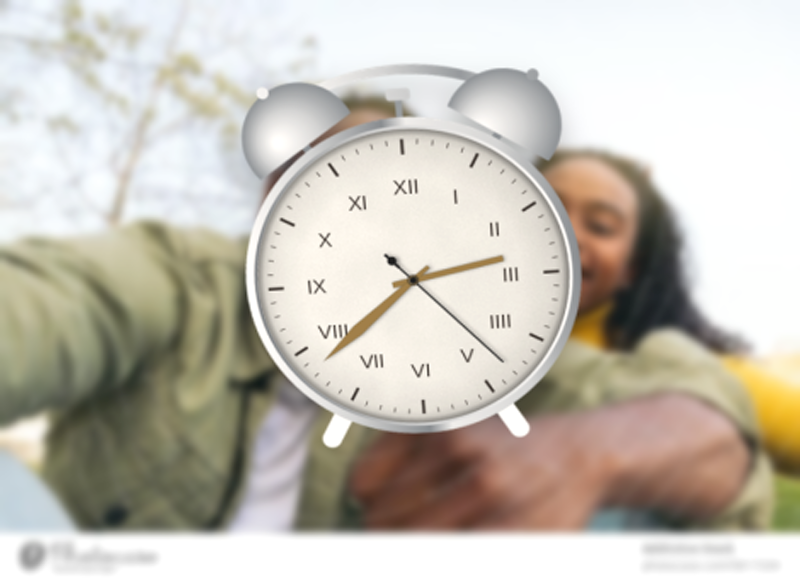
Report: {"hour": 2, "minute": 38, "second": 23}
